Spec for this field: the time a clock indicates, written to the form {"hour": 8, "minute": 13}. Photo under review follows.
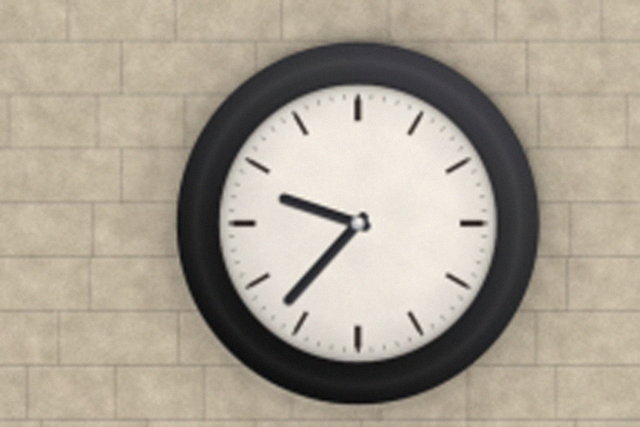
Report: {"hour": 9, "minute": 37}
